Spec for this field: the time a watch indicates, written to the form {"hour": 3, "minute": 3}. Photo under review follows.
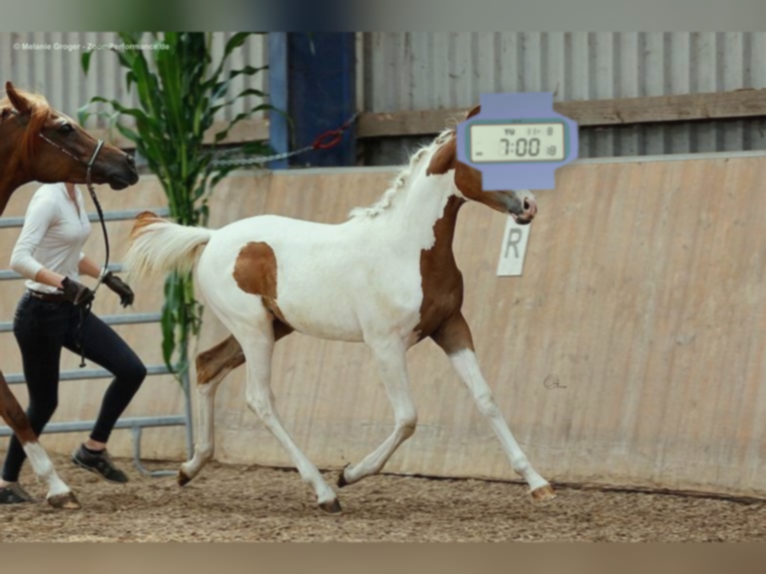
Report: {"hour": 7, "minute": 0}
